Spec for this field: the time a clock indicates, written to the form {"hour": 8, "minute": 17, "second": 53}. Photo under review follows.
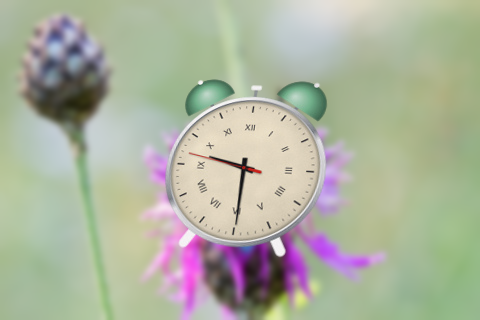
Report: {"hour": 9, "minute": 29, "second": 47}
